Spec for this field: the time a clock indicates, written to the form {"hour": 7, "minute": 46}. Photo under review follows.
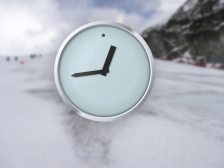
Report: {"hour": 12, "minute": 44}
